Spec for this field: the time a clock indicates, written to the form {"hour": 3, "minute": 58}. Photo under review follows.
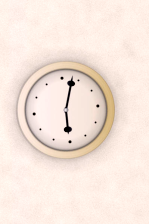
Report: {"hour": 6, "minute": 3}
